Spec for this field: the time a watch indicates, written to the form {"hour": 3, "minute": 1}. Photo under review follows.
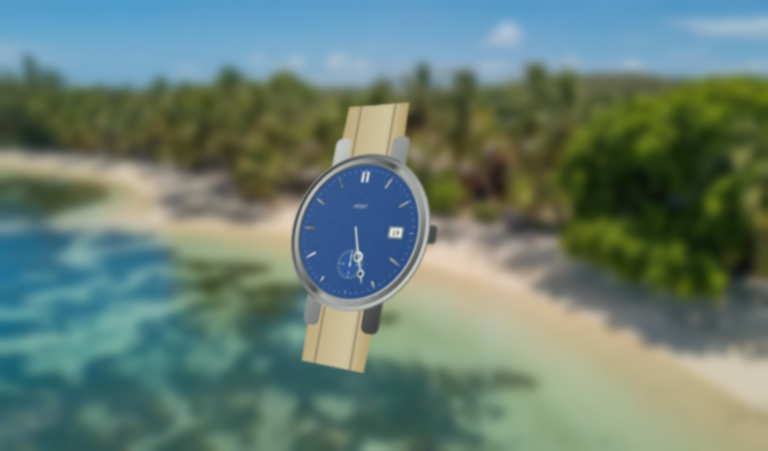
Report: {"hour": 5, "minute": 27}
